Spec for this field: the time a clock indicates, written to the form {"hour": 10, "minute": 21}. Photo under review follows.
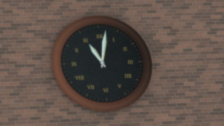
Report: {"hour": 11, "minute": 2}
